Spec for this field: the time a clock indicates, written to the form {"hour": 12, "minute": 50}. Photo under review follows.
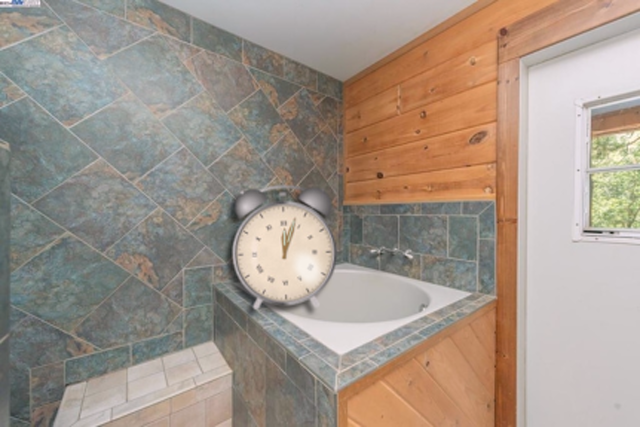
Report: {"hour": 12, "minute": 3}
